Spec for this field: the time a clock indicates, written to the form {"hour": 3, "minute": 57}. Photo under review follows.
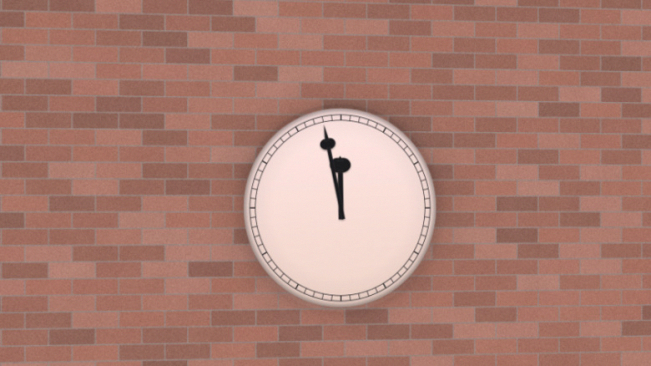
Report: {"hour": 11, "minute": 58}
